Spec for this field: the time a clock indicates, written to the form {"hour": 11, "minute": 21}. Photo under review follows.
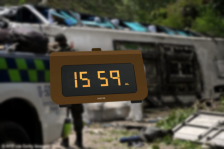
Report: {"hour": 15, "minute": 59}
